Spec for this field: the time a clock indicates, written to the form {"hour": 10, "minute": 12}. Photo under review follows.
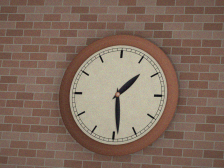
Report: {"hour": 1, "minute": 29}
